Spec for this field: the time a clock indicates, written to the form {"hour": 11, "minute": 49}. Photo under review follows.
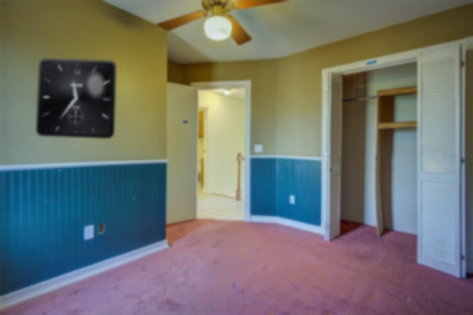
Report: {"hour": 11, "minute": 36}
